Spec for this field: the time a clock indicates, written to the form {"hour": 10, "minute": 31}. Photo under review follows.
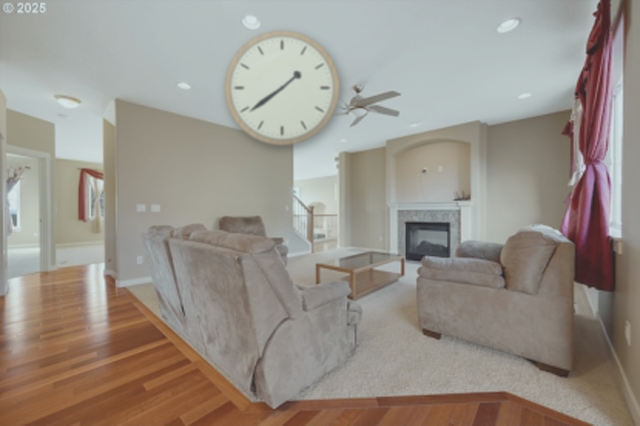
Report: {"hour": 1, "minute": 39}
